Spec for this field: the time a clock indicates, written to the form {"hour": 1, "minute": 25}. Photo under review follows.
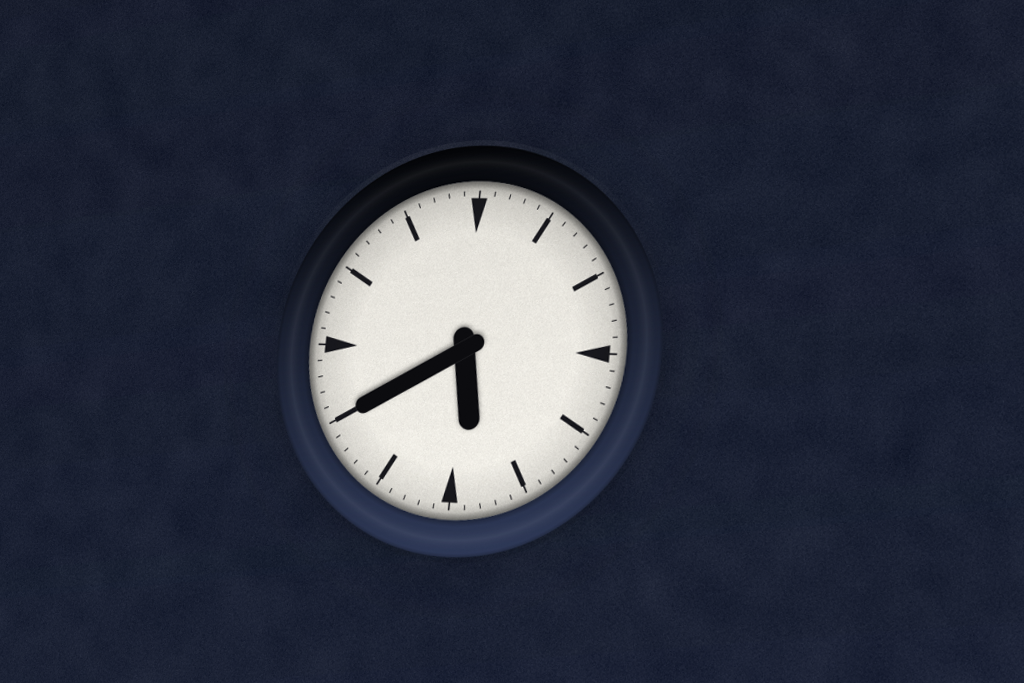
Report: {"hour": 5, "minute": 40}
